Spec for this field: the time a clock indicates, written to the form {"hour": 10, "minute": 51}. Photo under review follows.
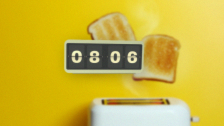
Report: {"hour": 8, "minute": 6}
